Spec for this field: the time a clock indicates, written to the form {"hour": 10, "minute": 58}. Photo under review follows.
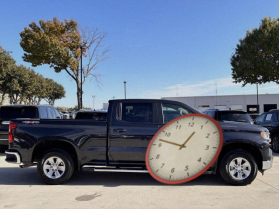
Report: {"hour": 12, "minute": 47}
